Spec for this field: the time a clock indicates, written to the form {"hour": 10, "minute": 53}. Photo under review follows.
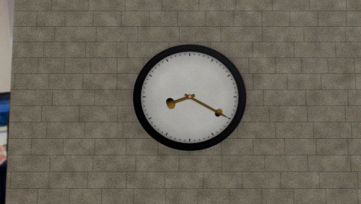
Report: {"hour": 8, "minute": 20}
